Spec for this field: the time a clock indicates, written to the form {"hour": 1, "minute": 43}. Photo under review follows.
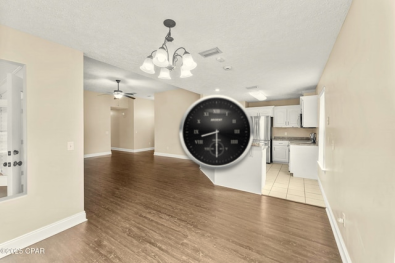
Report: {"hour": 8, "minute": 30}
